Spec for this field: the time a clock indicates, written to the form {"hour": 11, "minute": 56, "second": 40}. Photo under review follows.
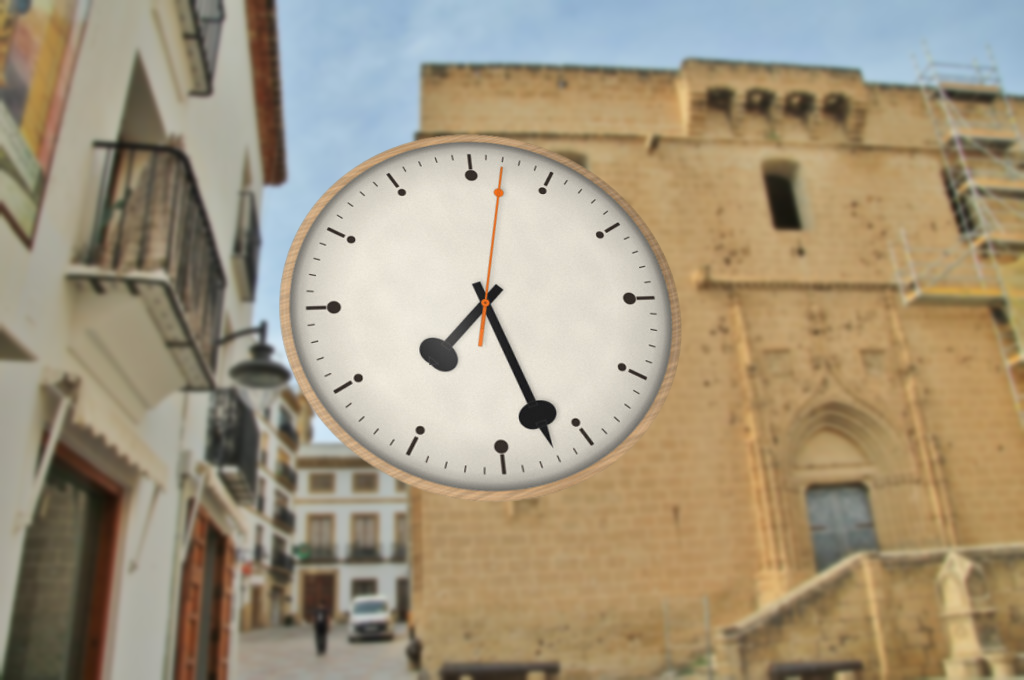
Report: {"hour": 7, "minute": 27, "second": 2}
